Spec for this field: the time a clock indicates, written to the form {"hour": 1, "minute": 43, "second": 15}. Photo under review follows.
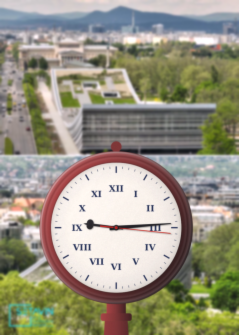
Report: {"hour": 9, "minute": 14, "second": 16}
